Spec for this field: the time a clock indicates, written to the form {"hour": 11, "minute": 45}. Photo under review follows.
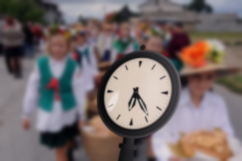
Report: {"hour": 6, "minute": 24}
